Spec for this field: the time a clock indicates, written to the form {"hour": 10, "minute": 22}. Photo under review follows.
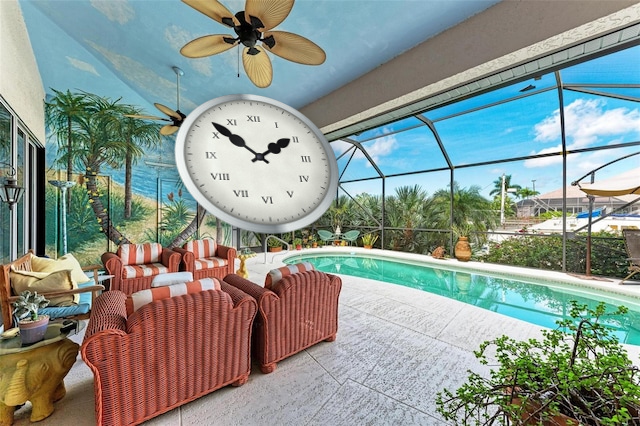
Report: {"hour": 1, "minute": 52}
